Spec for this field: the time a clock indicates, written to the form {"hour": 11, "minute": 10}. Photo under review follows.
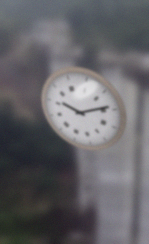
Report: {"hour": 10, "minute": 14}
